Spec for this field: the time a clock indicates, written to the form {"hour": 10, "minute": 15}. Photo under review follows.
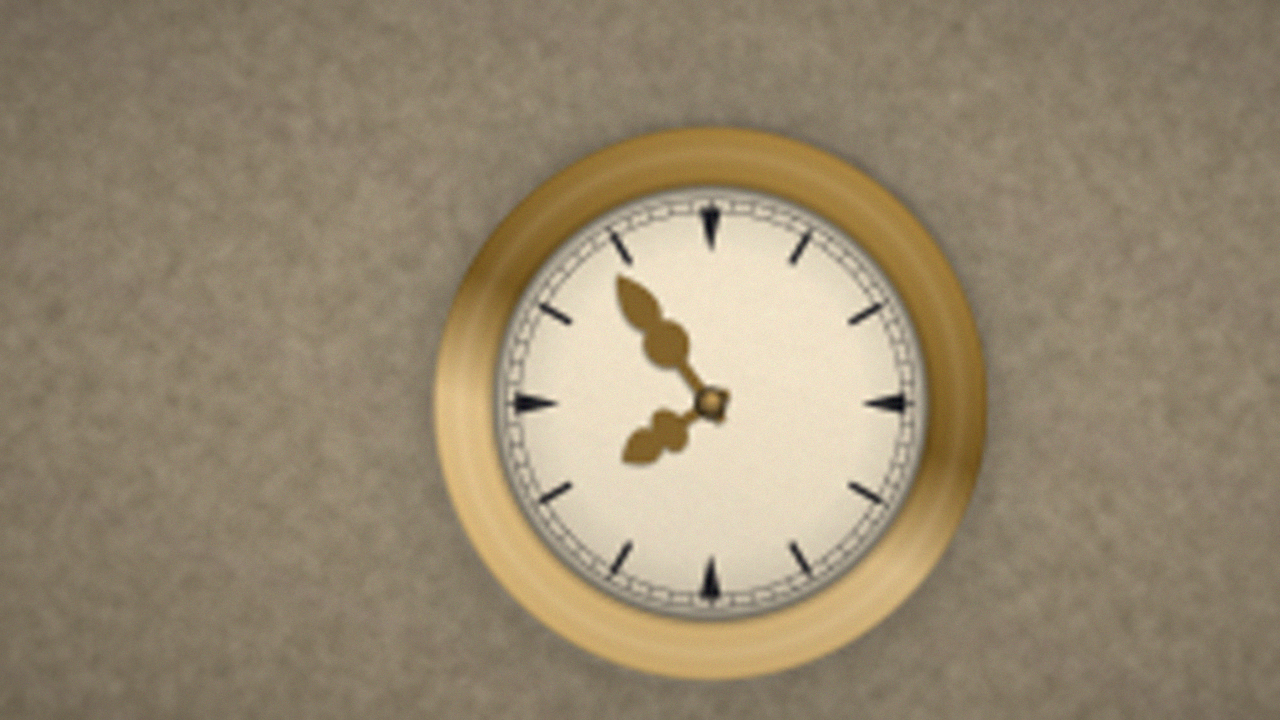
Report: {"hour": 7, "minute": 54}
